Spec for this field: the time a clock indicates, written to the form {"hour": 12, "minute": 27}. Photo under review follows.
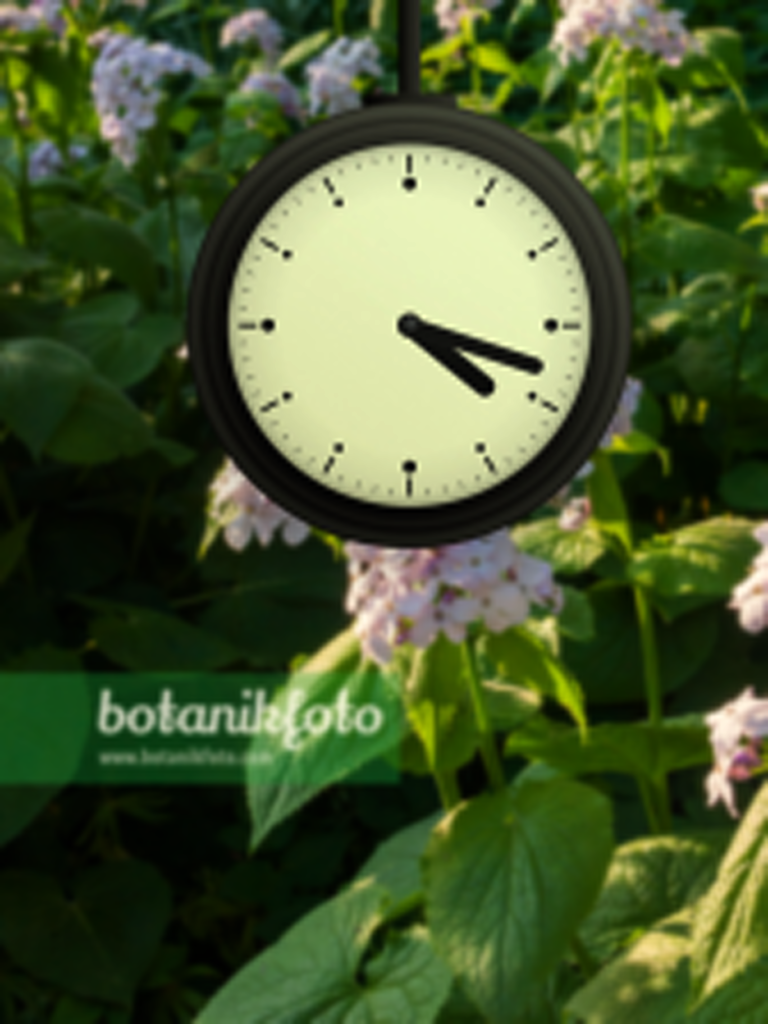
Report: {"hour": 4, "minute": 18}
